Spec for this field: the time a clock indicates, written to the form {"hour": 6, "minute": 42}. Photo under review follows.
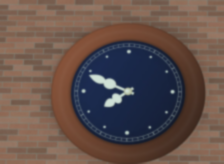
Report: {"hour": 7, "minute": 49}
